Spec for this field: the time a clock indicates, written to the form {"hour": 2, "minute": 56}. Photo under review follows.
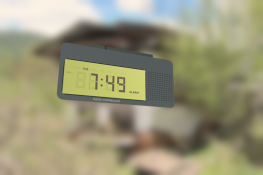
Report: {"hour": 7, "minute": 49}
